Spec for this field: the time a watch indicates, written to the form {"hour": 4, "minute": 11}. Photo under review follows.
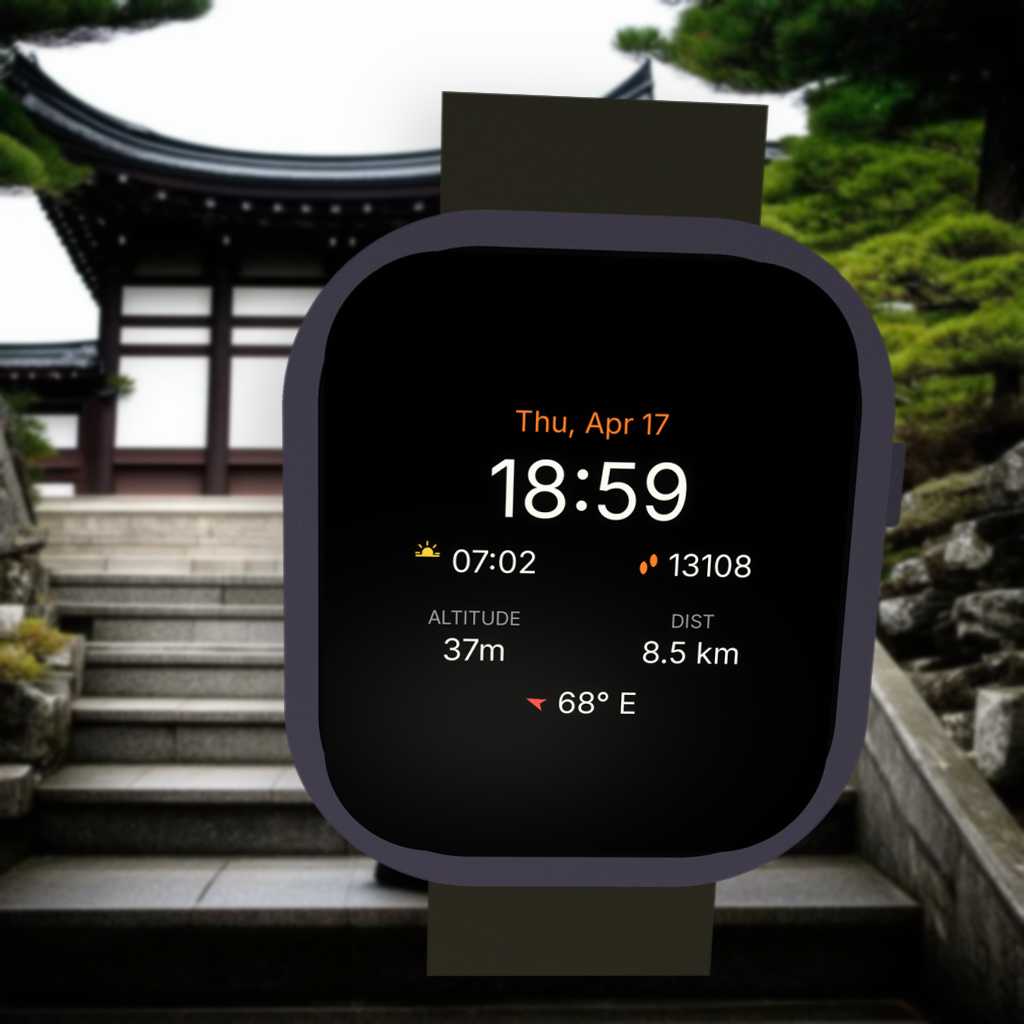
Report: {"hour": 18, "minute": 59}
